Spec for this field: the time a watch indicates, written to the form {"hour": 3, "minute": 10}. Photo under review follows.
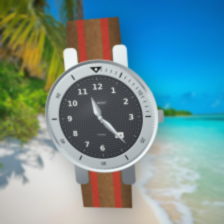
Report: {"hour": 11, "minute": 23}
